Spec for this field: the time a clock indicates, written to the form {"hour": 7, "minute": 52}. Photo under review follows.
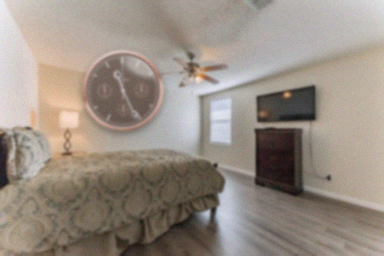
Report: {"hour": 11, "minute": 26}
